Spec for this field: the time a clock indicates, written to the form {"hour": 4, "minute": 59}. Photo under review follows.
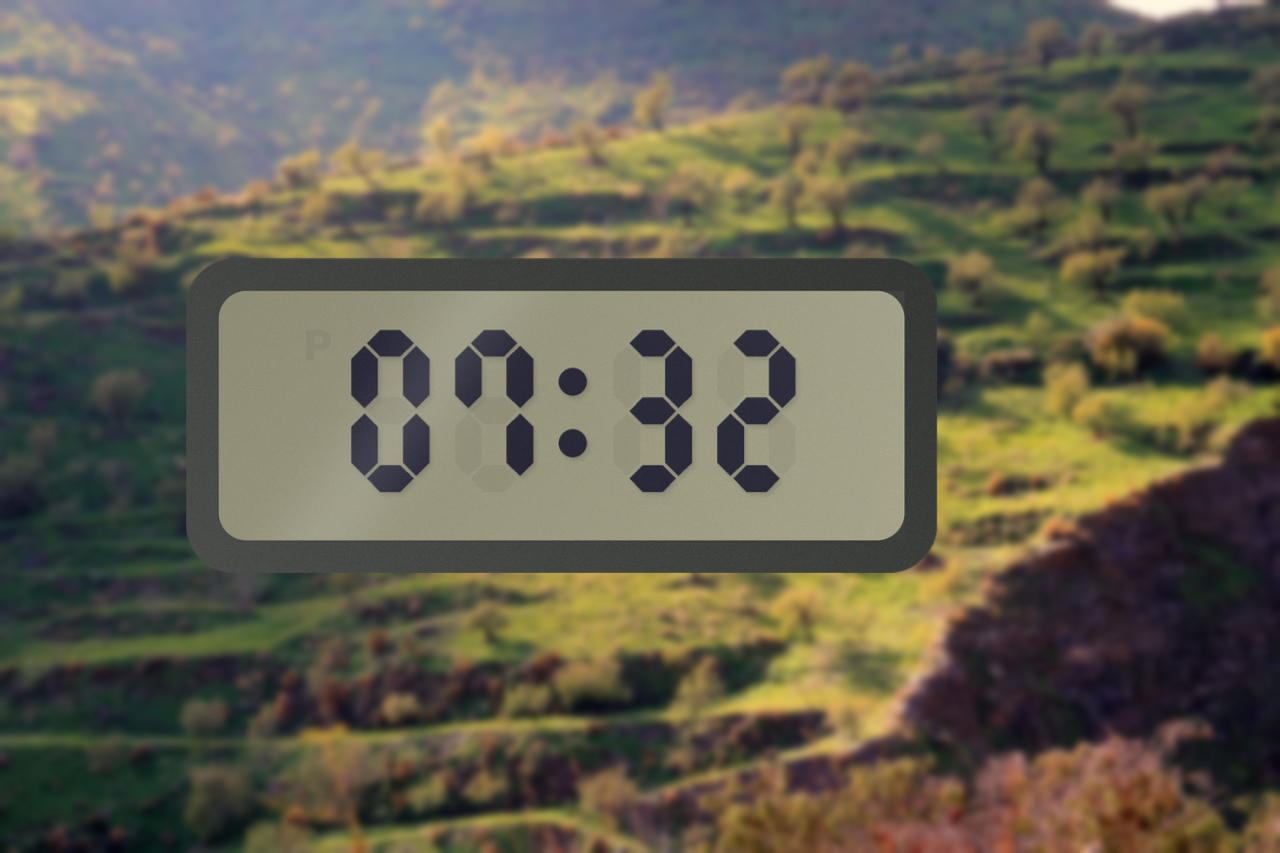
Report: {"hour": 7, "minute": 32}
